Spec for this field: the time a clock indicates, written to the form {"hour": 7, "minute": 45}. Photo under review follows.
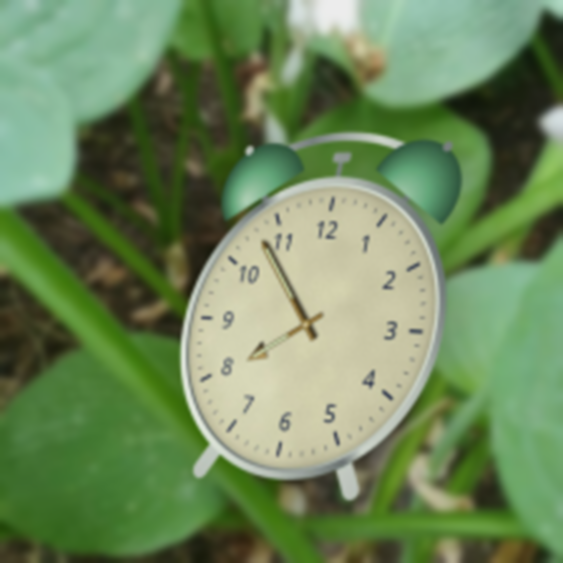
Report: {"hour": 7, "minute": 53}
